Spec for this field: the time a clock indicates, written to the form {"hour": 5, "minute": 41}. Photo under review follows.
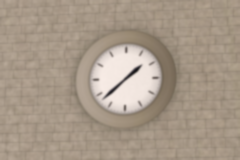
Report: {"hour": 1, "minute": 38}
